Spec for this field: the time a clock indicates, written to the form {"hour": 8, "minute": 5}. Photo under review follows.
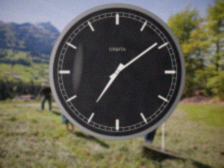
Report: {"hour": 7, "minute": 9}
